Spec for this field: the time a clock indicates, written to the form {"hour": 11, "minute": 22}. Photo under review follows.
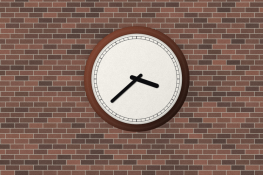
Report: {"hour": 3, "minute": 38}
